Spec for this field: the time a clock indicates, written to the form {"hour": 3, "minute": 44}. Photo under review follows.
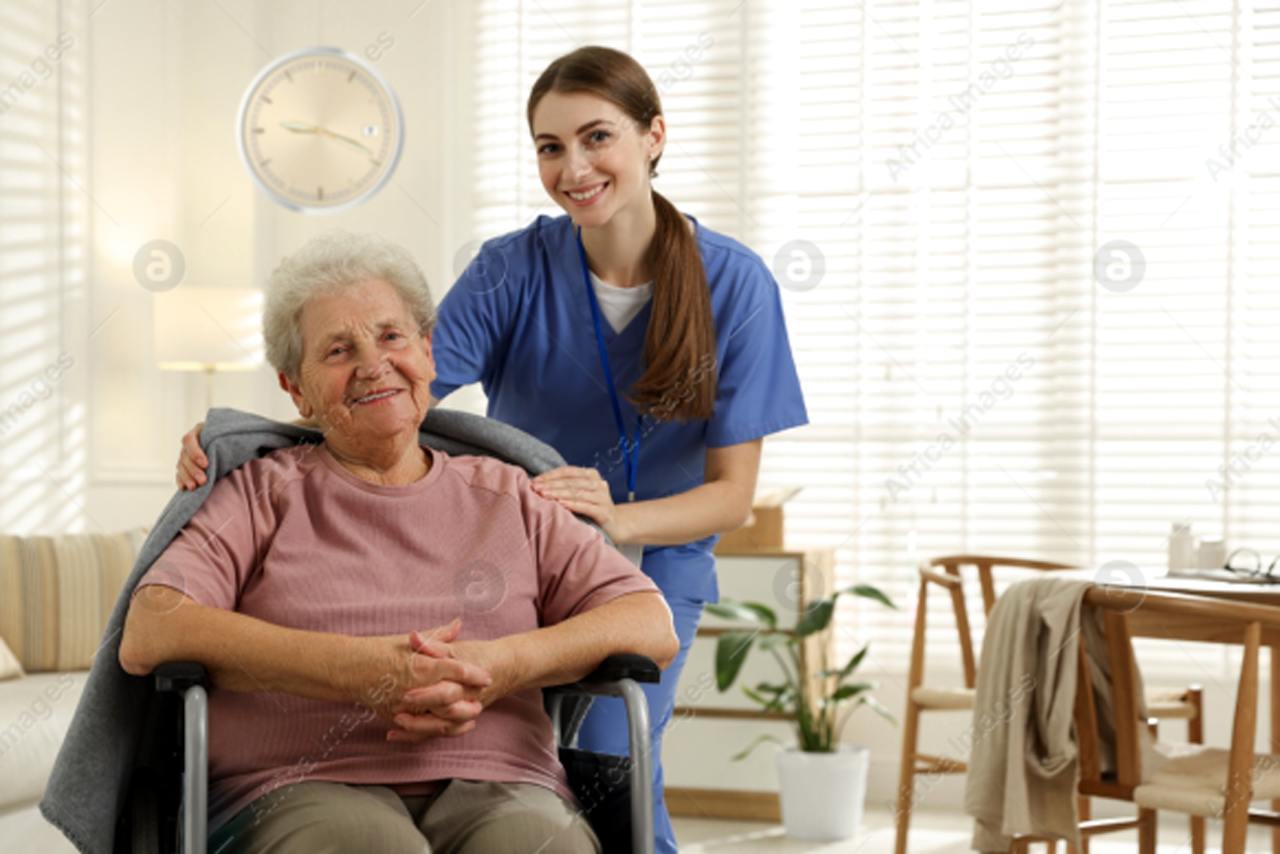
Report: {"hour": 9, "minute": 19}
